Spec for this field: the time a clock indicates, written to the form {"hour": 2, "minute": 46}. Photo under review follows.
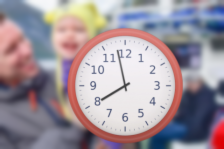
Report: {"hour": 7, "minute": 58}
